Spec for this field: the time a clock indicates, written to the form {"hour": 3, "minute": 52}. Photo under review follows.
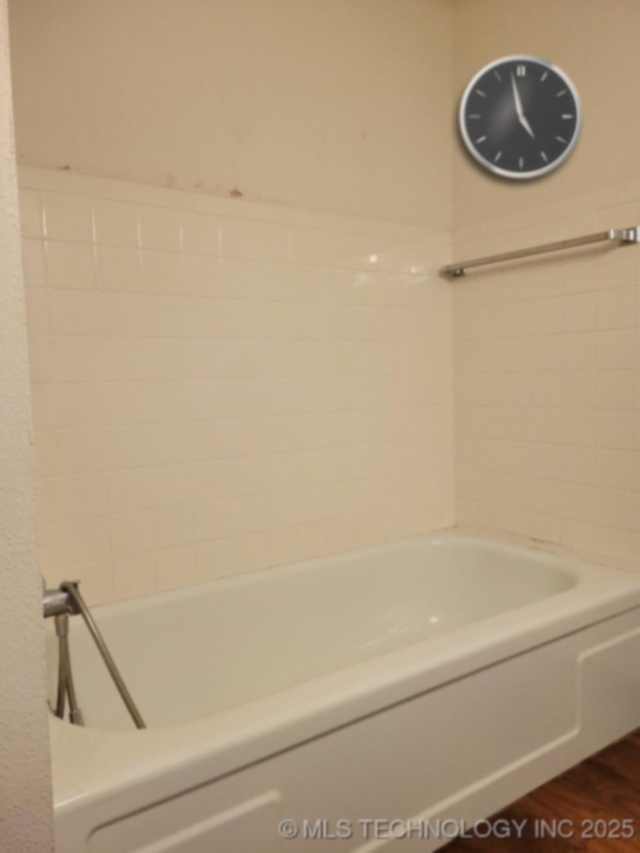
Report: {"hour": 4, "minute": 58}
